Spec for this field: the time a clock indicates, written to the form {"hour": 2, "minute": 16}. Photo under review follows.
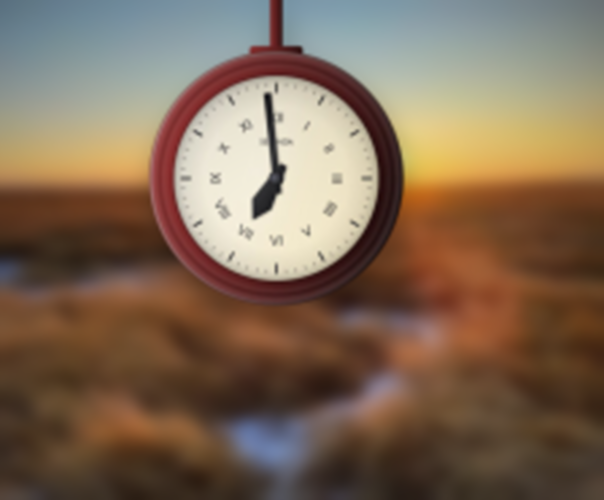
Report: {"hour": 6, "minute": 59}
